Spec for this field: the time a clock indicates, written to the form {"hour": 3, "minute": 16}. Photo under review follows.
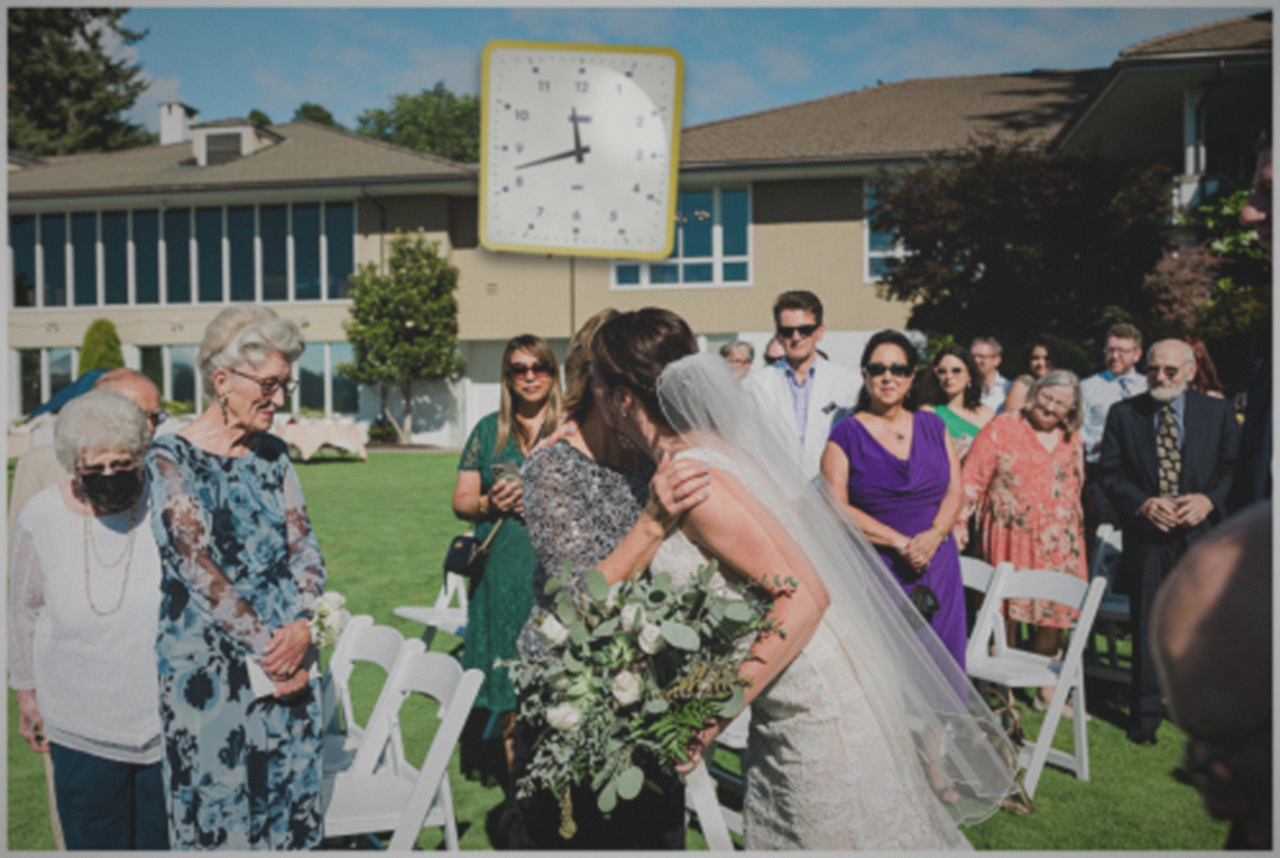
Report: {"hour": 11, "minute": 42}
